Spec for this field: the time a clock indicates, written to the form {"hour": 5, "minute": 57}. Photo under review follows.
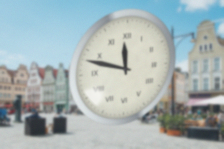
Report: {"hour": 11, "minute": 48}
